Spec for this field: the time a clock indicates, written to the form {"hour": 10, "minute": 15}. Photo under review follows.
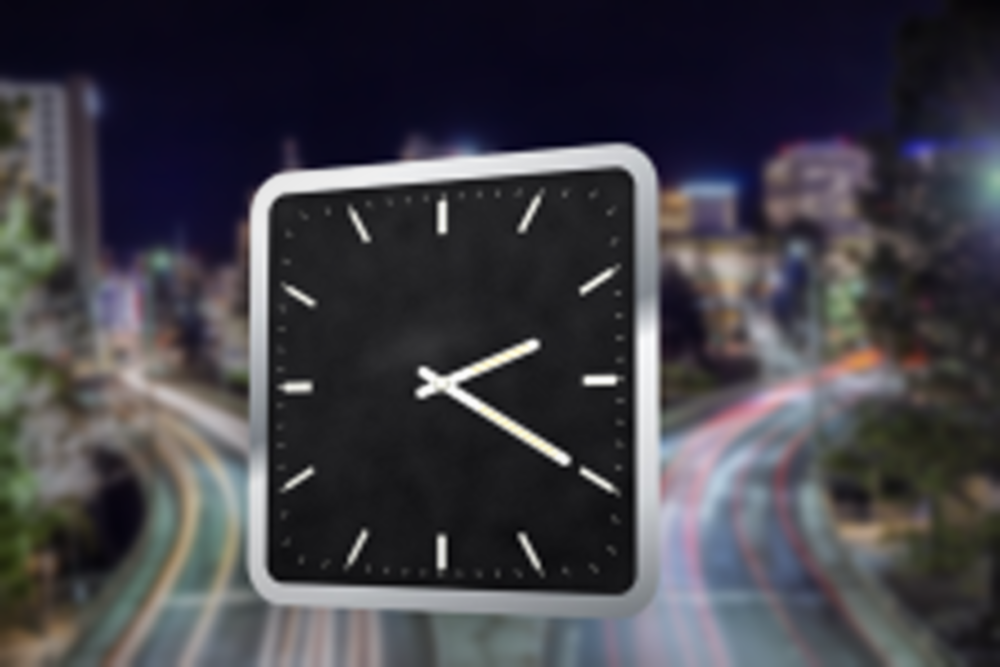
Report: {"hour": 2, "minute": 20}
